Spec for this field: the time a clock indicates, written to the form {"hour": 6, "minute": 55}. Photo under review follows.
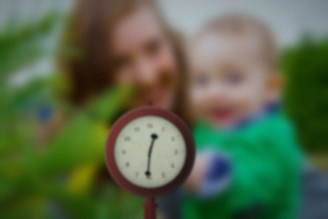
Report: {"hour": 12, "minute": 31}
